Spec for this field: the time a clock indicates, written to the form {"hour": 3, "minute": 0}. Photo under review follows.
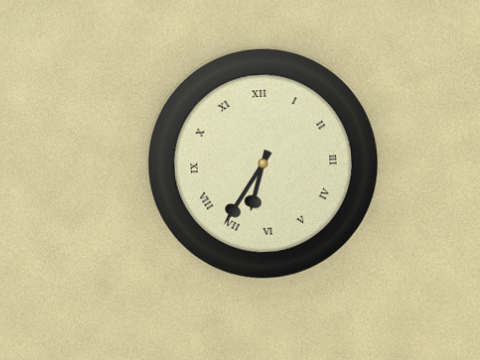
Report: {"hour": 6, "minute": 36}
